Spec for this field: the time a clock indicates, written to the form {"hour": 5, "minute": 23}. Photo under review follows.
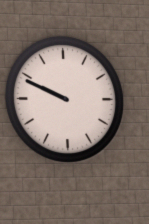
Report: {"hour": 9, "minute": 49}
